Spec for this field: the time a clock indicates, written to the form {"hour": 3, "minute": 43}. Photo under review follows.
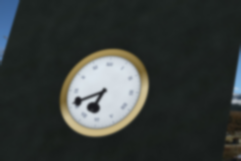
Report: {"hour": 6, "minute": 41}
